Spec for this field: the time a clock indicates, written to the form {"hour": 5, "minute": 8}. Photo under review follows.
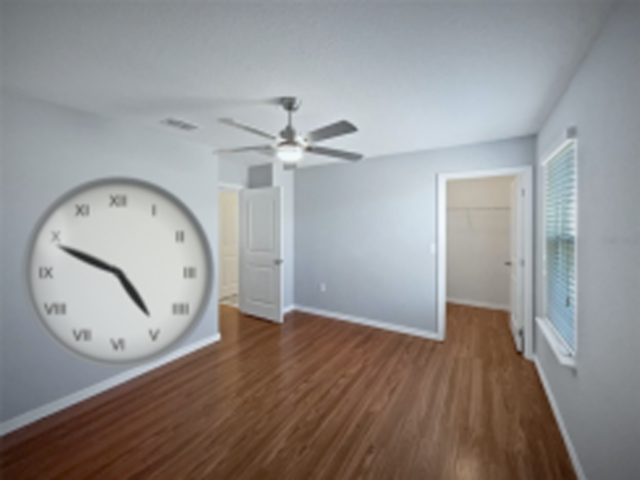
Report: {"hour": 4, "minute": 49}
